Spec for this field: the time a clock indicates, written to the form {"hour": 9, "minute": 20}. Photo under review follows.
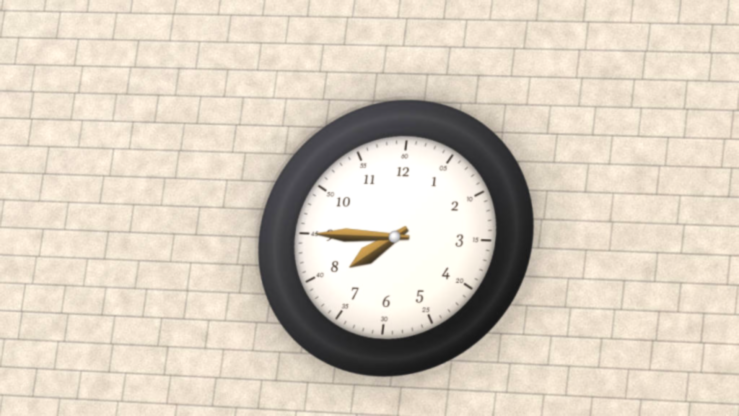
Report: {"hour": 7, "minute": 45}
